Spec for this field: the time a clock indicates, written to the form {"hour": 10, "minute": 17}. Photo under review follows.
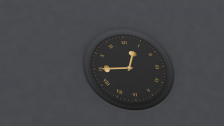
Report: {"hour": 12, "minute": 45}
